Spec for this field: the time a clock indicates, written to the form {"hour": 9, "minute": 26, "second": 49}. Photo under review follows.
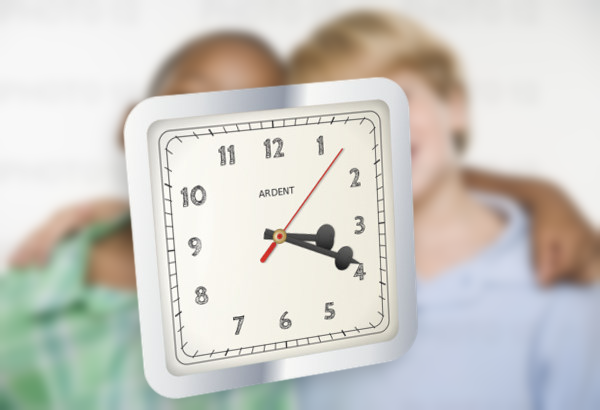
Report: {"hour": 3, "minute": 19, "second": 7}
